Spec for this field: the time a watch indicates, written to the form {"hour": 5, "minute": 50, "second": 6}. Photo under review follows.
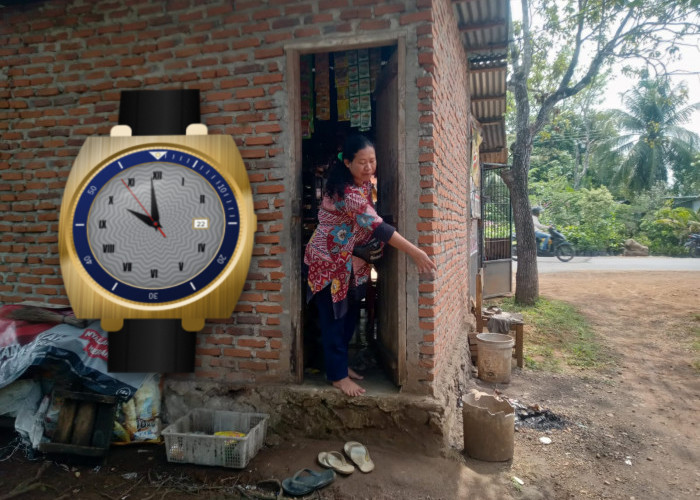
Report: {"hour": 9, "minute": 58, "second": 54}
